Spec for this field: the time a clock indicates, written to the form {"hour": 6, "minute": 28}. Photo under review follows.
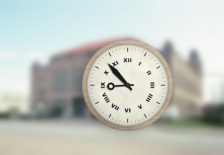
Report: {"hour": 8, "minute": 53}
